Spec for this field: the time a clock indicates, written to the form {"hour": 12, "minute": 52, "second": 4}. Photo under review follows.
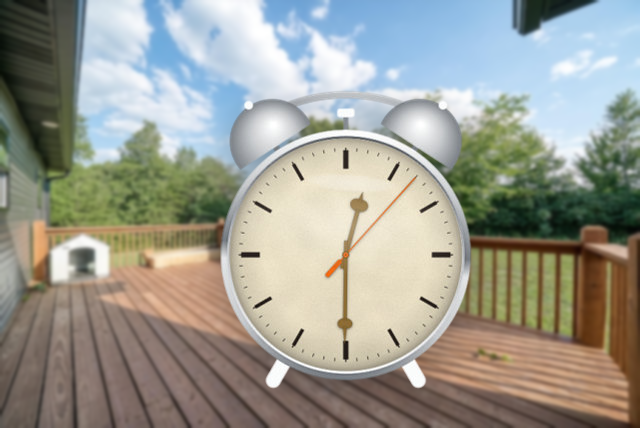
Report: {"hour": 12, "minute": 30, "second": 7}
